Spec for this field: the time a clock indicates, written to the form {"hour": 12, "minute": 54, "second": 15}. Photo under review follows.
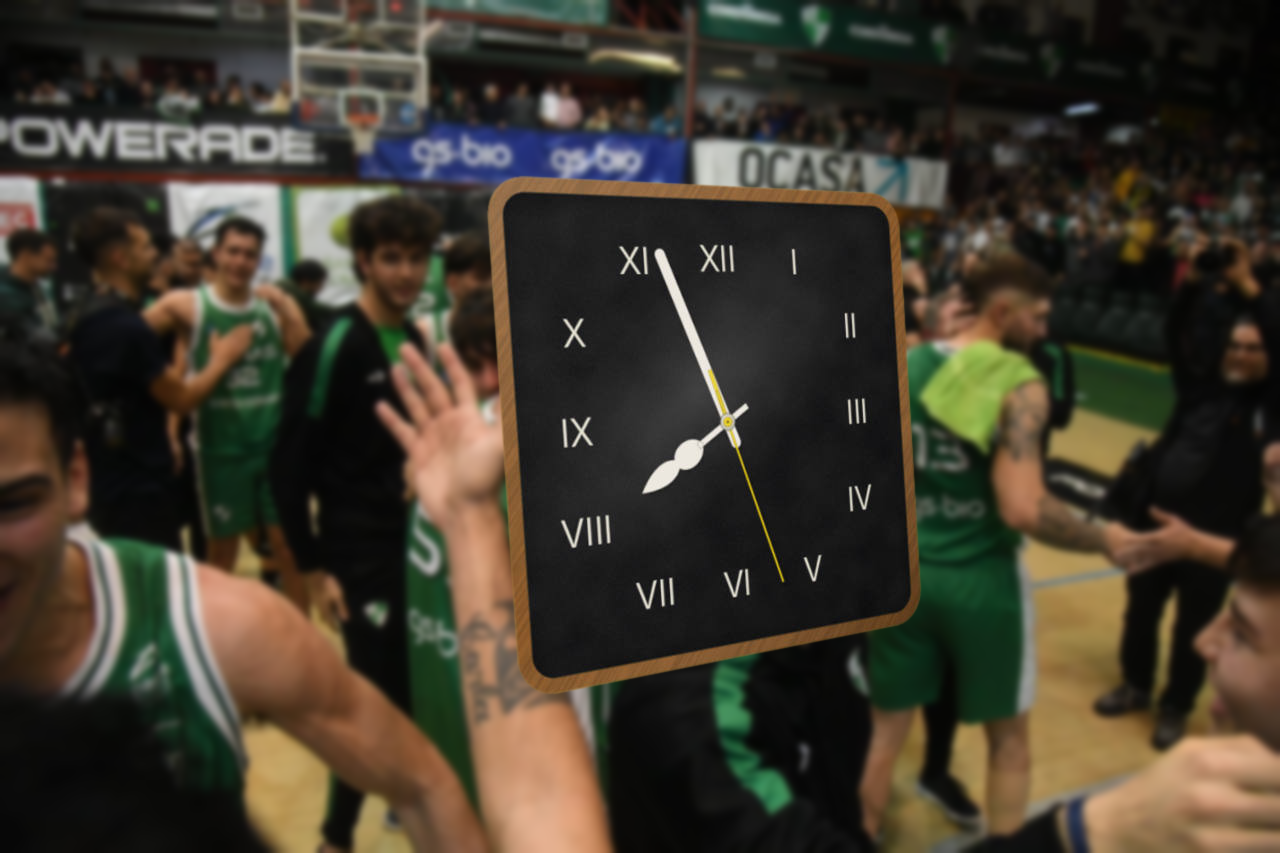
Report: {"hour": 7, "minute": 56, "second": 27}
